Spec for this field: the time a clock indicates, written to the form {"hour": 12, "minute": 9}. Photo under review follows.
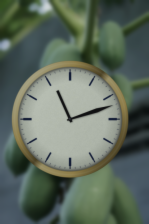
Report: {"hour": 11, "minute": 12}
